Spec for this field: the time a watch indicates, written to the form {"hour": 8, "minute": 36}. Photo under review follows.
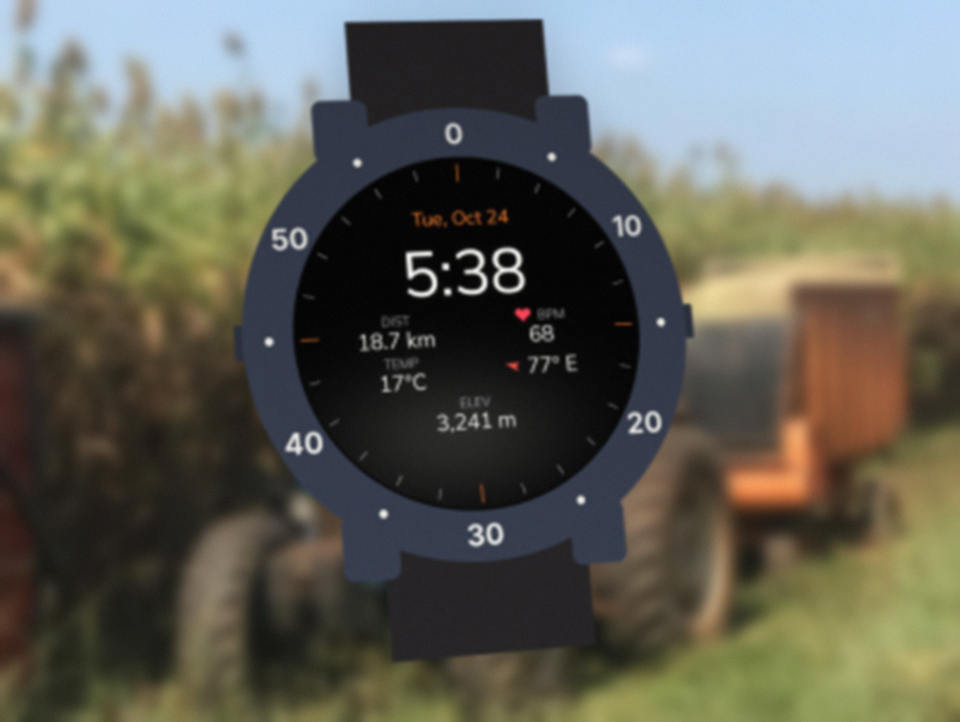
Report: {"hour": 5, "minute": 38}
